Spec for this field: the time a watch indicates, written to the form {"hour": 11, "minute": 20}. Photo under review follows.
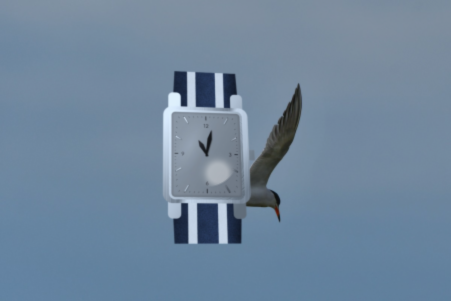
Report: {"hour": 11, "minute": 2}
